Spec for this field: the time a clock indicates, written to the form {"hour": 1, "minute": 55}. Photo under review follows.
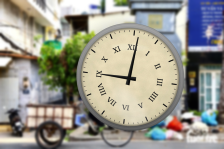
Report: {"hour": 9, "minute": 1}
